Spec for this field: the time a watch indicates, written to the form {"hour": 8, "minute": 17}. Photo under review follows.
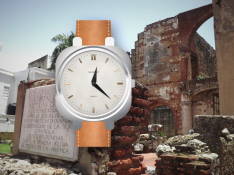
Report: {"hour": 12, "minute": 22}
